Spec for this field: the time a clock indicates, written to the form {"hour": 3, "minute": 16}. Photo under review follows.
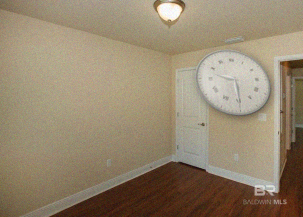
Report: {"hour": 9, "minute": 30}
